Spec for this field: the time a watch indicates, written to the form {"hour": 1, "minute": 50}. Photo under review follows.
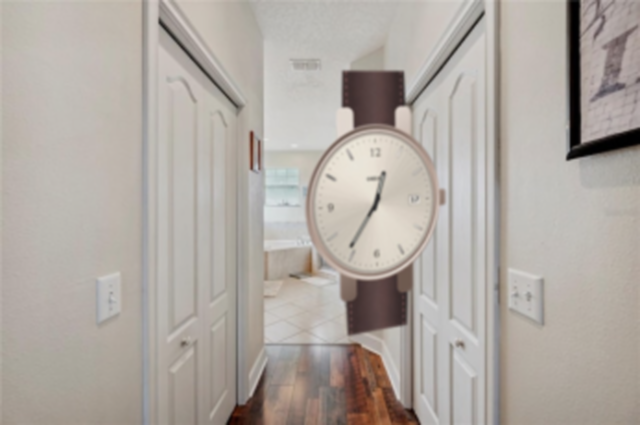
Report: {"hour": 12, "minute": 36}
